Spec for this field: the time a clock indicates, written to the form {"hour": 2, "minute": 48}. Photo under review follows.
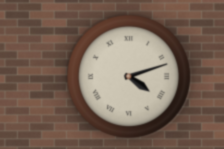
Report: {"hour": 4, "minute": 12}
